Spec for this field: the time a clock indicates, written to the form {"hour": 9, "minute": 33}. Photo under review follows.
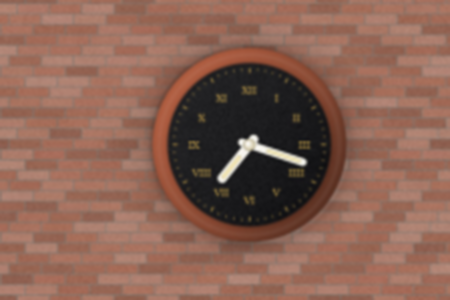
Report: {"hour": 7, "minute": 18}
